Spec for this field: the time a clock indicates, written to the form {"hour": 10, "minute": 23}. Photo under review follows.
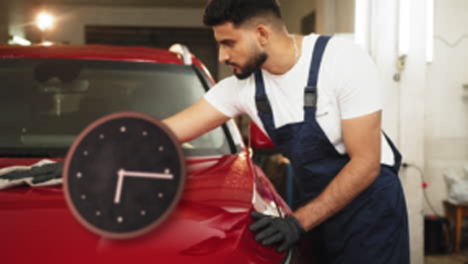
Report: {"hour": 6, "minute": 16}
